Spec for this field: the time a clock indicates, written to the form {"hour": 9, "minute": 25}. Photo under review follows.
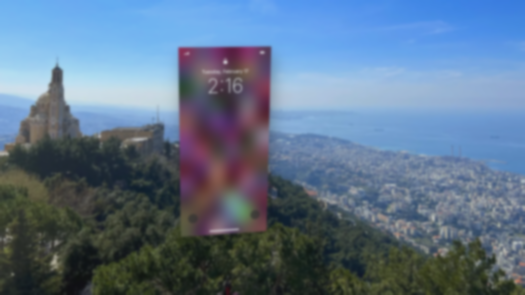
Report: {"hour": 2, "minute": 16}
